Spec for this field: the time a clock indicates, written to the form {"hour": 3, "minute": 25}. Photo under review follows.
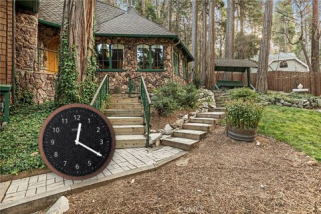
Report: {"hour": 12, "minute": 20}
